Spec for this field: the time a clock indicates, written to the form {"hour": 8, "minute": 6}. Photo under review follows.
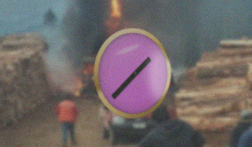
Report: {"hour": 1, "minute": 38}
